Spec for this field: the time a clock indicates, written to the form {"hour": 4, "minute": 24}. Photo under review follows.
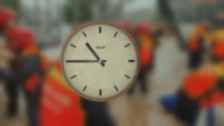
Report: {"hour": 10, "minute": 45}
